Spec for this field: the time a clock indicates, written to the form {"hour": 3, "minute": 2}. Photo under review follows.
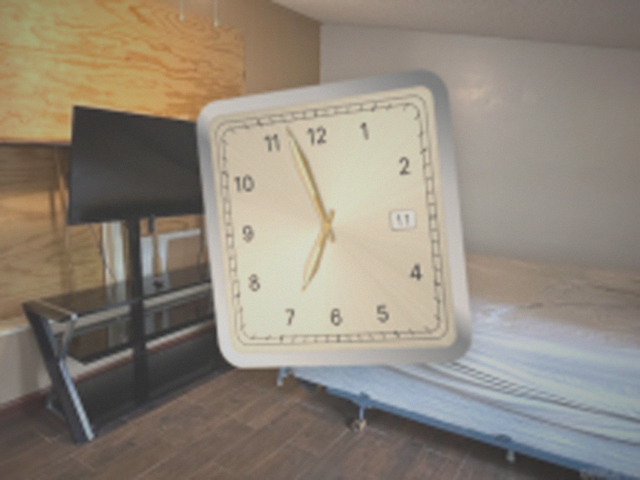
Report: {"hour": 6, "minute": 57}
